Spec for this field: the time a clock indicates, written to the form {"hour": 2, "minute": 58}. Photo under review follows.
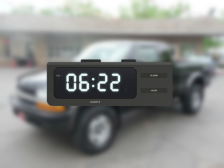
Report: {"hour": 6, "minute": 22}
